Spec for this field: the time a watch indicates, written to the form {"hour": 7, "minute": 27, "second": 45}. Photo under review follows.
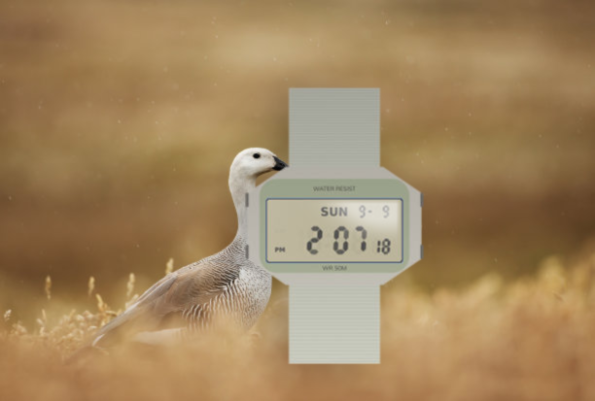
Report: {"hour": 2, "minute": 7, "second": 18}
